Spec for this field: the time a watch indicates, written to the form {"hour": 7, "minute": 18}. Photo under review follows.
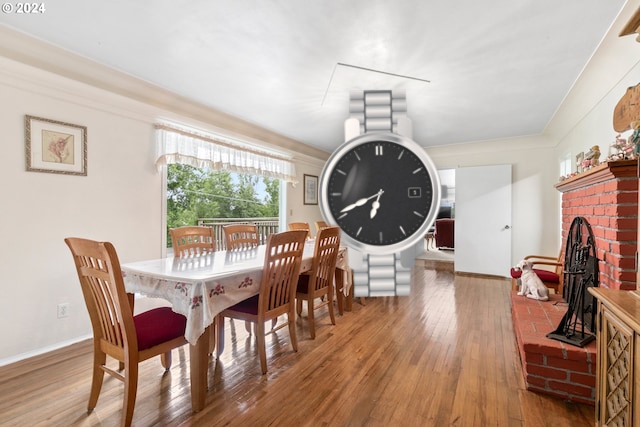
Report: {"hour": 6, "minute": 41}
